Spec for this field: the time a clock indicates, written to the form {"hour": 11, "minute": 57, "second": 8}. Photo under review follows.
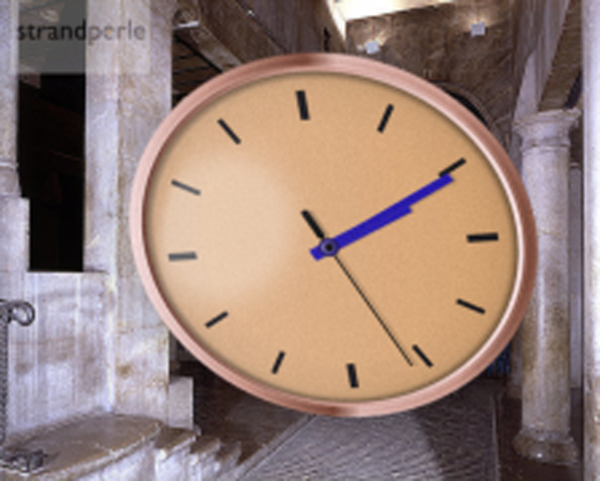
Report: {"hour": 2, "minute": 10, "second": 26}
